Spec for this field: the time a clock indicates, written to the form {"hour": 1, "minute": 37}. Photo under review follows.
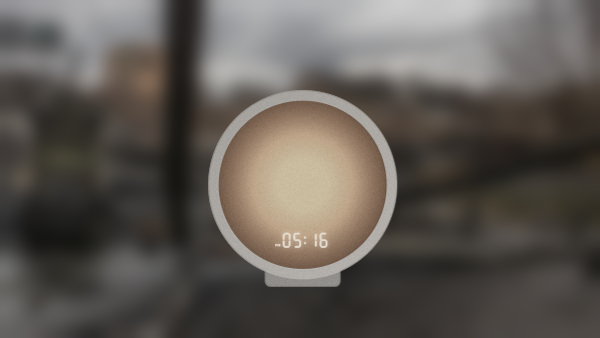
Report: {"hour": 5, "minute": 16}
